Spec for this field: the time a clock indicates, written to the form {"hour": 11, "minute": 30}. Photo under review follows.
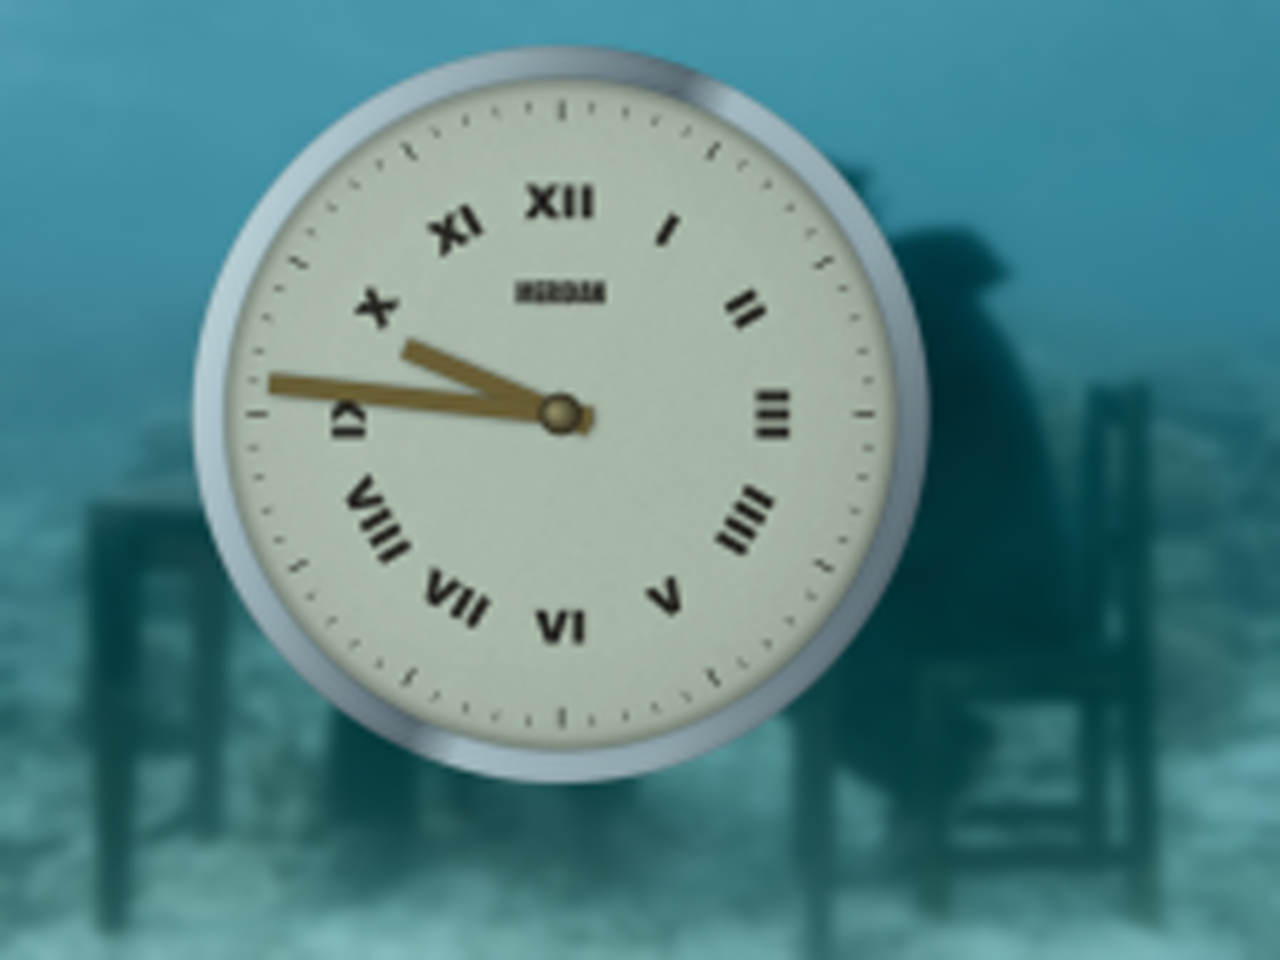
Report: {"hour": 9, "minute": 46}
